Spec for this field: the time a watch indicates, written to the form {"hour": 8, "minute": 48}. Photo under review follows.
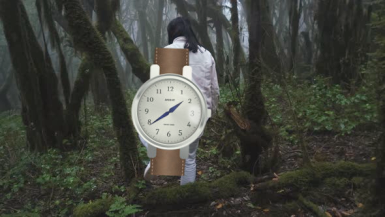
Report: {"hour": 1, "minute": 39}
